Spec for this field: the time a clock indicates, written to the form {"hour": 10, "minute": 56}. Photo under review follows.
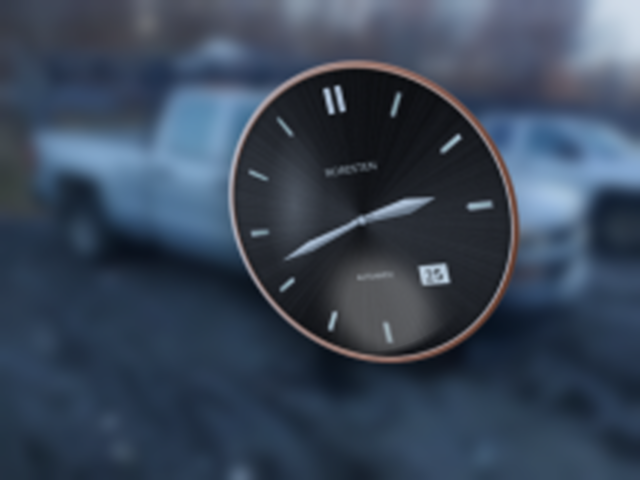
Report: {"hour": 2, "minute": 42}
